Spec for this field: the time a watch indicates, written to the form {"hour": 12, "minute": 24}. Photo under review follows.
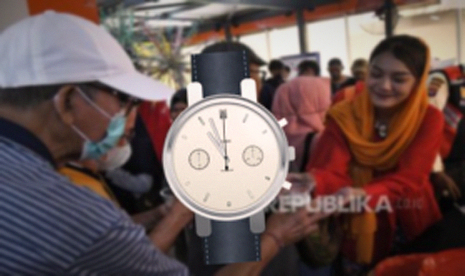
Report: {"hour": 10, "minute": 57}
